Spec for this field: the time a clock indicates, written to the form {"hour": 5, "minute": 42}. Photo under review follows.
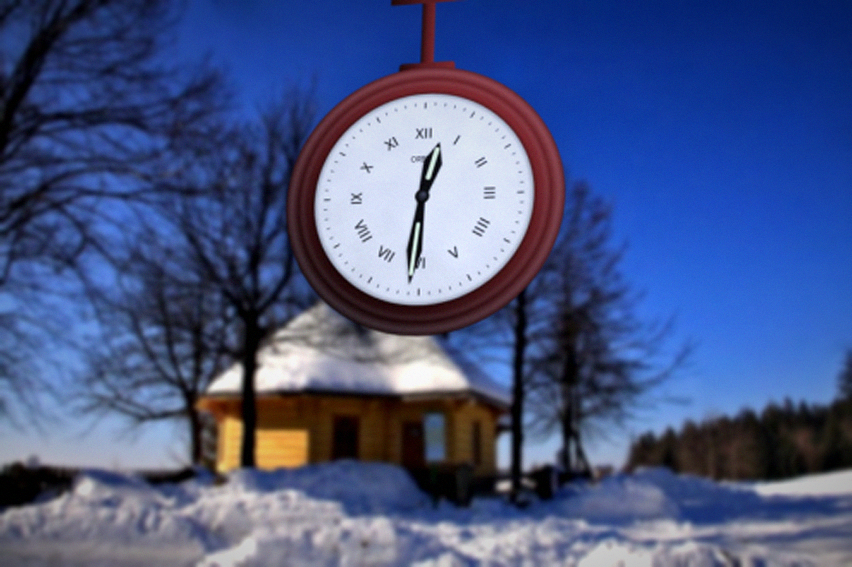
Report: {"hour": 12, "minute": 31}
